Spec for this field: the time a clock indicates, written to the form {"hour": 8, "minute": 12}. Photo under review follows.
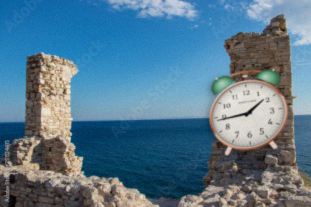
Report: {"hour": 1, "minute": 44}
